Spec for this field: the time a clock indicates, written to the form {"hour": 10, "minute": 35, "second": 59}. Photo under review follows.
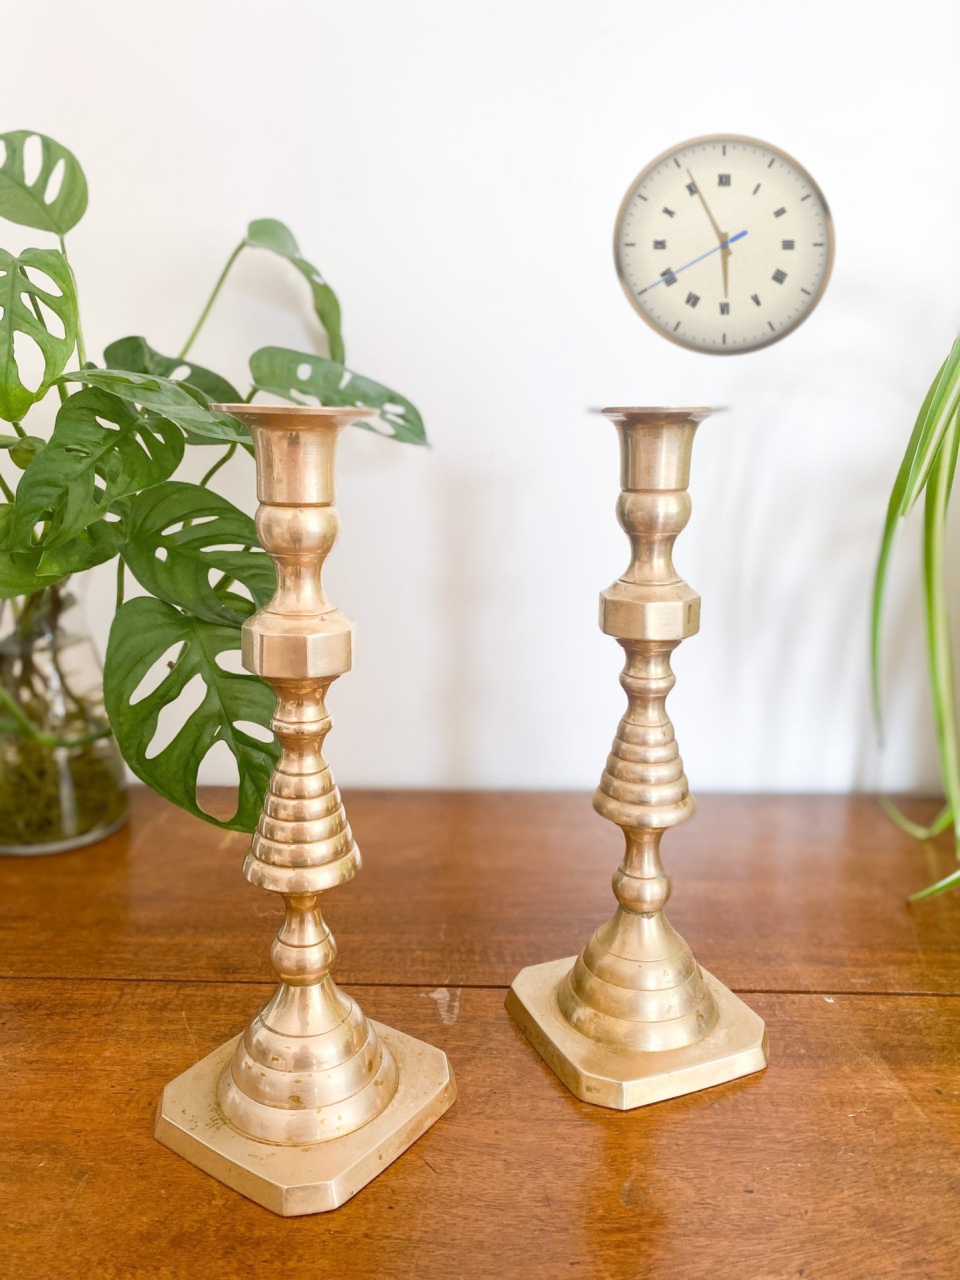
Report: {"hour": 5, "minute": 55, "second": 40}
